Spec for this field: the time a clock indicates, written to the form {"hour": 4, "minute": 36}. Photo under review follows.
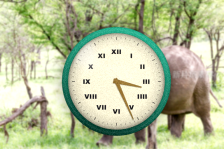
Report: {"hour": 3, "minute": 26}
